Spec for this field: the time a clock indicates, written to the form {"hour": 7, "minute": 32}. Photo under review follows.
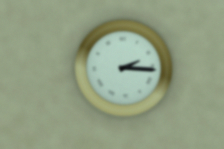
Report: {"hour": 2, "minute": 16}
